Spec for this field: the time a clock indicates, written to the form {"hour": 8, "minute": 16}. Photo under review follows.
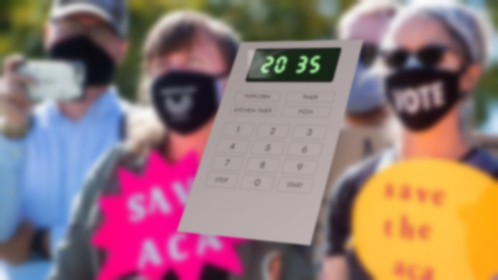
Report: {"hour": 20, "minute": 35}
